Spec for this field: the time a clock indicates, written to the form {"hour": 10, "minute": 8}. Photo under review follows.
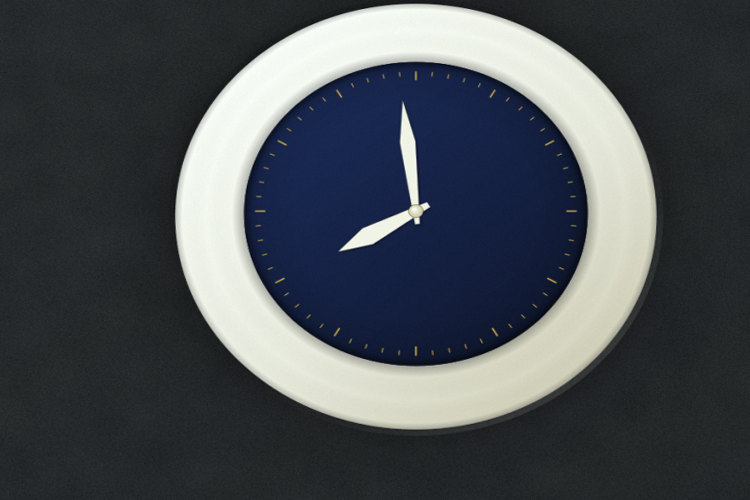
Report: {"hour": 7, "minute": 59}
